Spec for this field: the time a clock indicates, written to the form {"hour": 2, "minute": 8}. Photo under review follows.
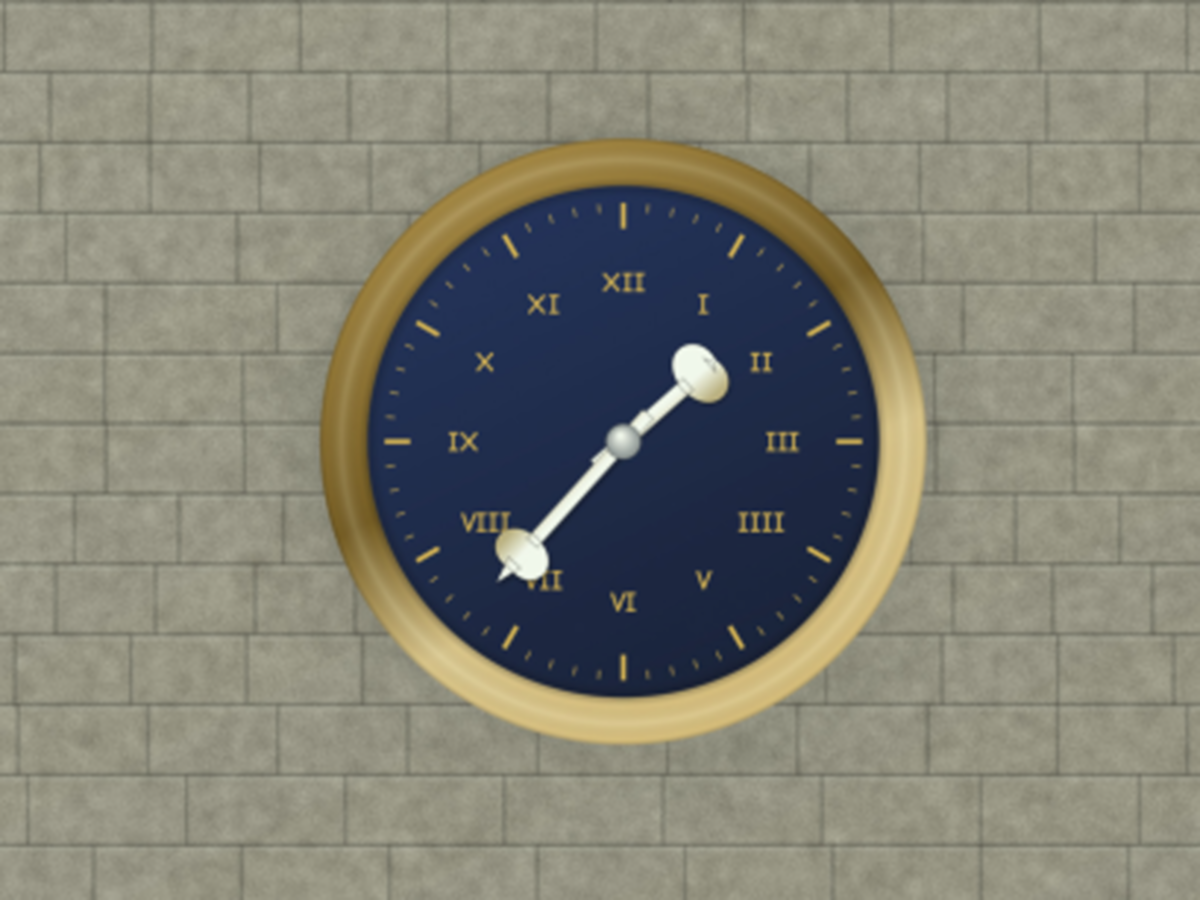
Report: {"hour": 1, "minute": 37}
